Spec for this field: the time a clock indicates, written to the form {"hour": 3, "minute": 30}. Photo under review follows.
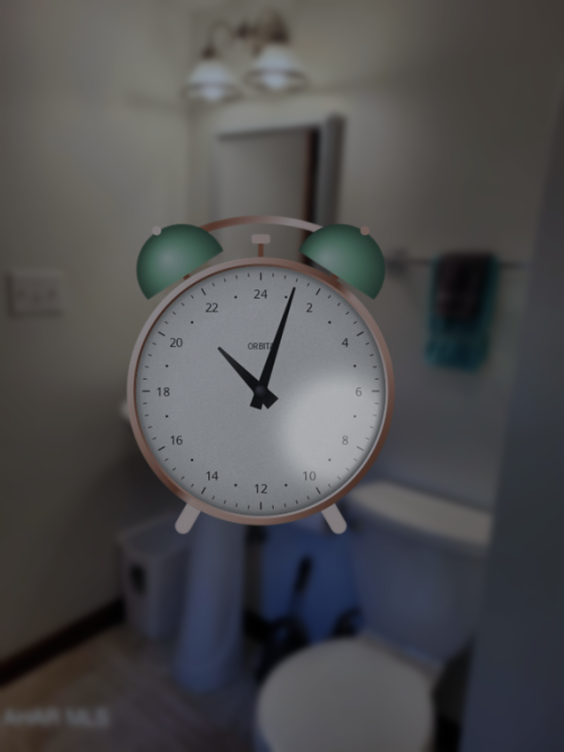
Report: {"hour": 21, "minute": 3}
